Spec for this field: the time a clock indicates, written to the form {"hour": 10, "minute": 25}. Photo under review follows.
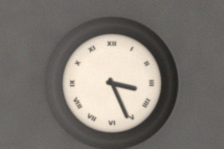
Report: {"hour": 3, "minute": 26}
